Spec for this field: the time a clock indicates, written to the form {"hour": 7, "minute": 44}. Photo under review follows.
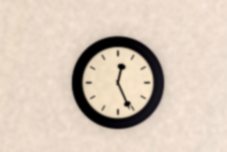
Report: {"hour": 12, "minute": 26}
